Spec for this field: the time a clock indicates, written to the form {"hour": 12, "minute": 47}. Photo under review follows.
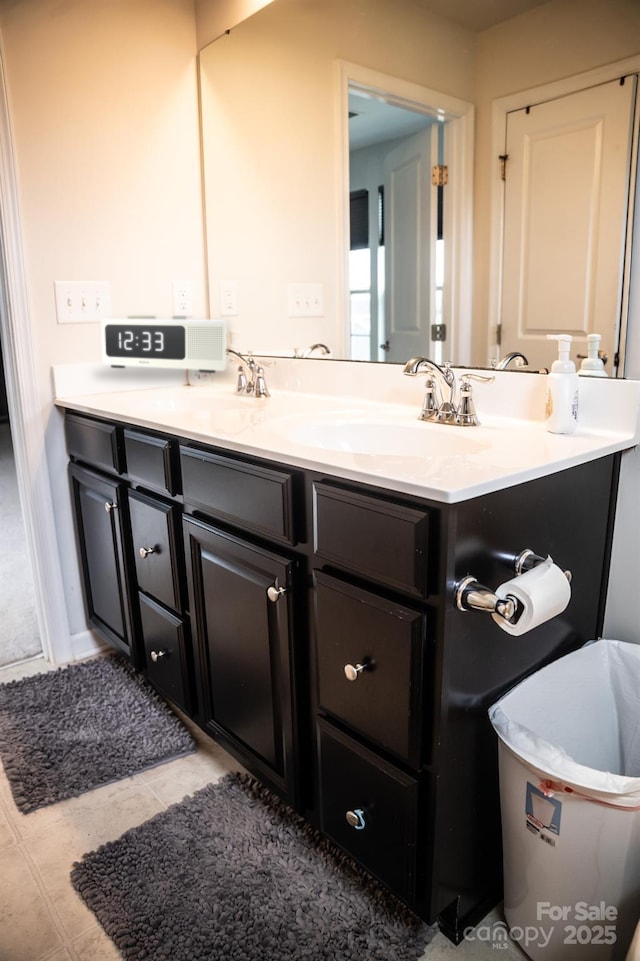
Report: {"hour": 12, "minute": 33}
